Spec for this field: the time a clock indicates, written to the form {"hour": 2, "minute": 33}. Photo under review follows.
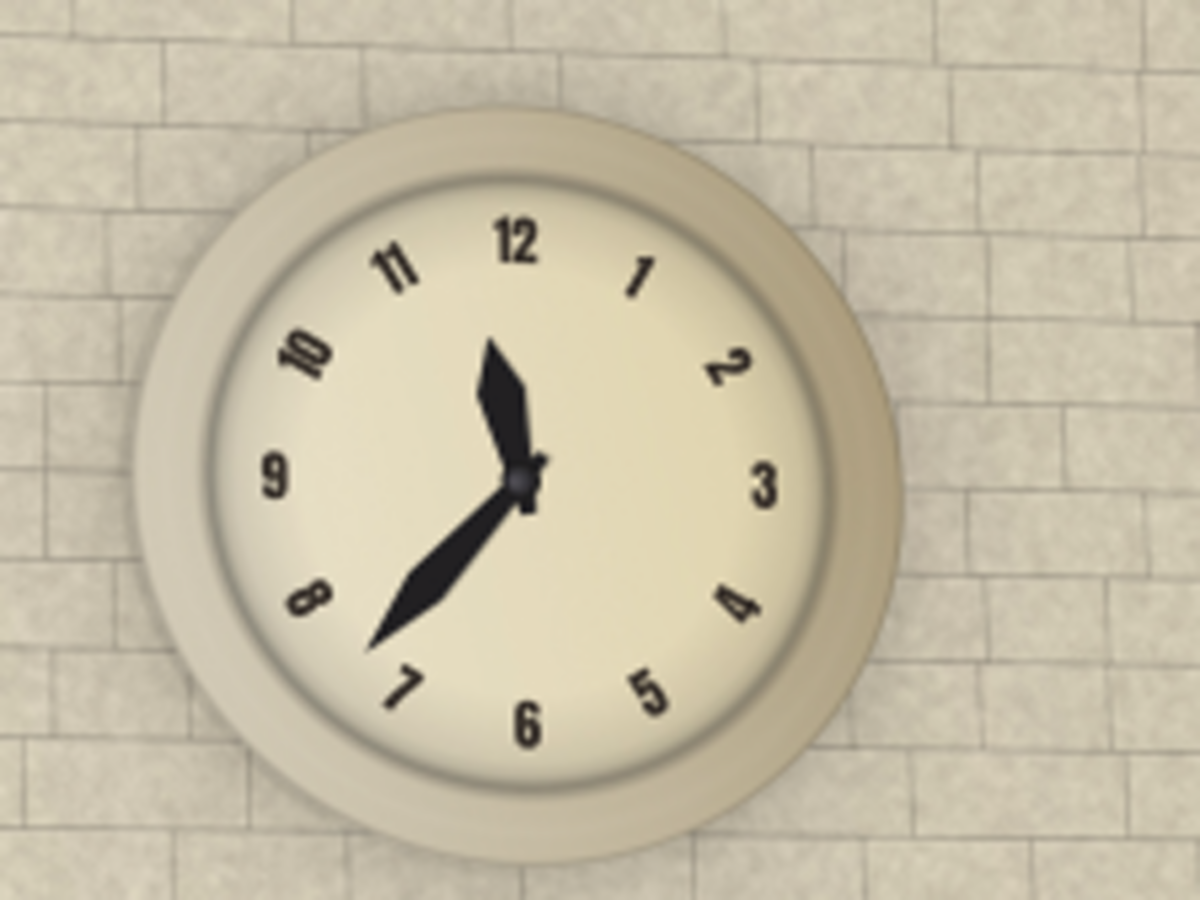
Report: {"hour": 11, "minute": 37}
